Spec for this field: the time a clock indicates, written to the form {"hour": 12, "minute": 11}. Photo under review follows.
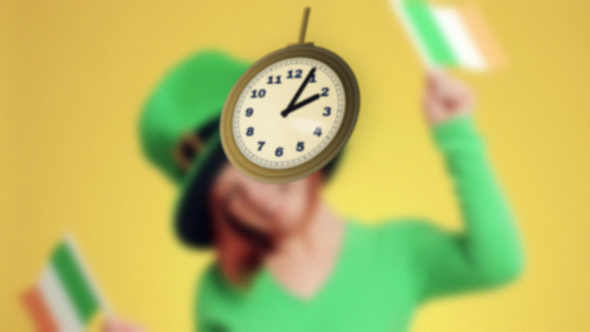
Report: {"hour": 2, "minute": 4}
